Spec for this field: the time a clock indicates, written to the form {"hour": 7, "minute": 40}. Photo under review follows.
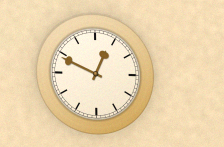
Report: {"hour": 12, "minute": 49}
